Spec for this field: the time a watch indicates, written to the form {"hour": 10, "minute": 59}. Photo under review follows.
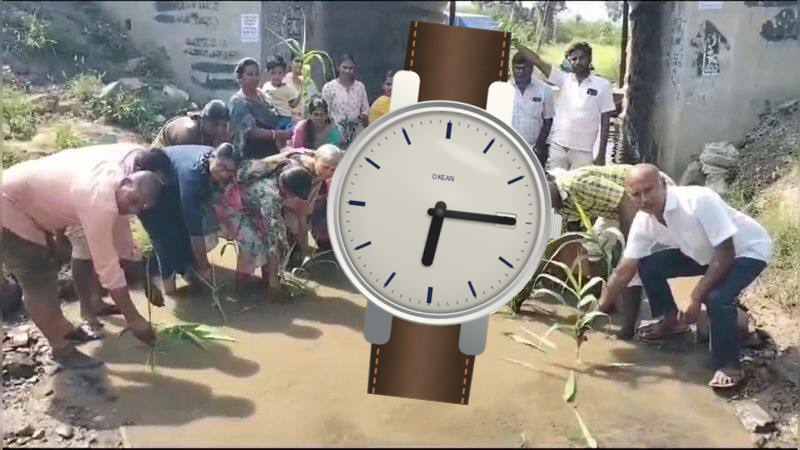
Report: {"hour": 6, "minute": 15}
